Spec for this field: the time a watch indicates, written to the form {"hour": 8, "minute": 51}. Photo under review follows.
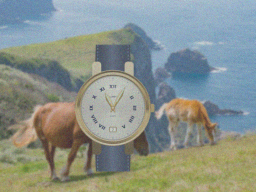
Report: {"hour": 11, "minute": 5}
